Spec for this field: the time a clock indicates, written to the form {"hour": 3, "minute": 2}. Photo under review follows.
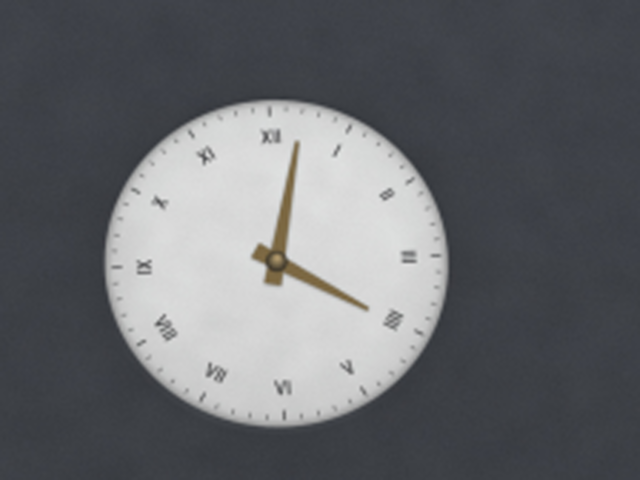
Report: {"hour": 4, "minute": 2}
